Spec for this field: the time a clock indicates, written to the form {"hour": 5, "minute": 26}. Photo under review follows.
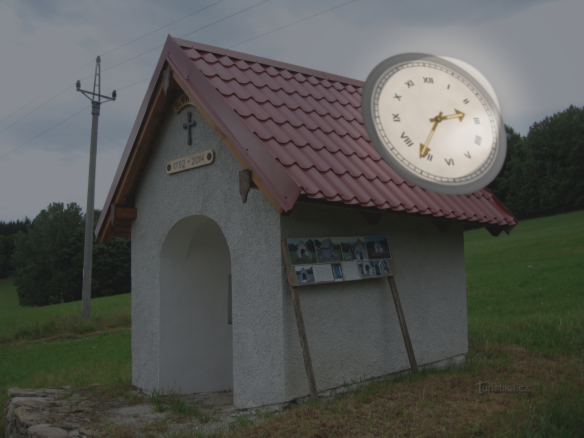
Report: {"hour": 2, "minute": 36}
